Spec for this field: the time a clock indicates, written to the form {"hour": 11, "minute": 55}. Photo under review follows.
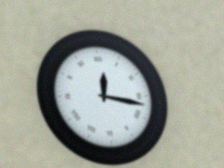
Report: {"hour": 12, "minute": 17}
